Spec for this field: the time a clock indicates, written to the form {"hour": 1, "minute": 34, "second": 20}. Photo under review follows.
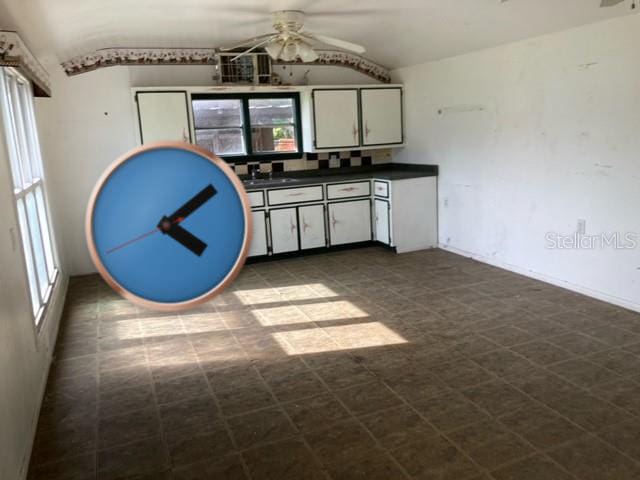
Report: {"hour": 4, "minute": 8, "second": 41}
